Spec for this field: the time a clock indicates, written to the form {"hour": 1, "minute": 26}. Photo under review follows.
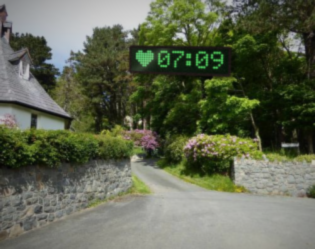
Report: {"hour": 7, "minute": 9}
